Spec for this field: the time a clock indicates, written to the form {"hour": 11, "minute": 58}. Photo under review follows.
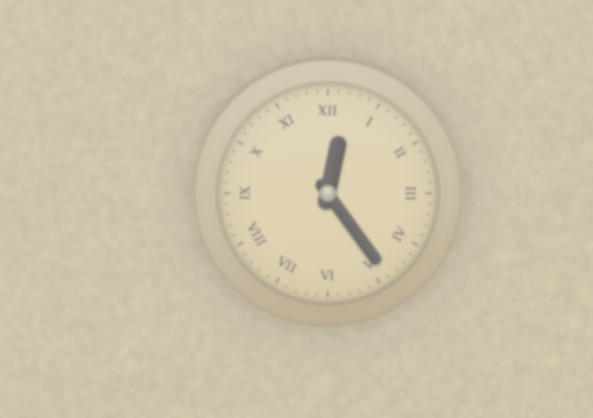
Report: {"hour": 12, "minute": 24}
